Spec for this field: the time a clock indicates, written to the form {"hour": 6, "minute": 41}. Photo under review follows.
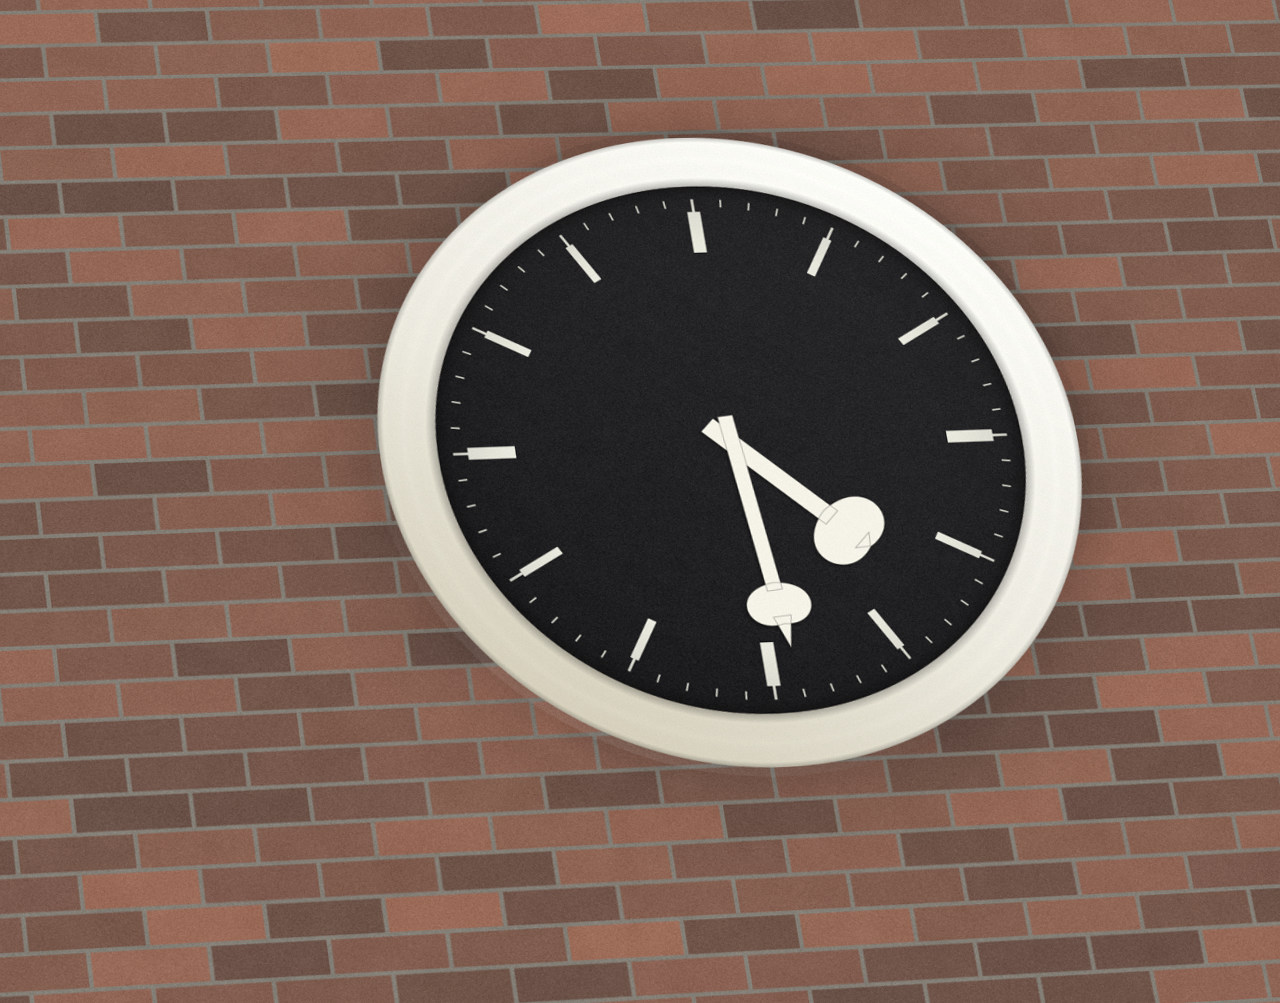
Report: {"hour": 4, "minute": 29}
